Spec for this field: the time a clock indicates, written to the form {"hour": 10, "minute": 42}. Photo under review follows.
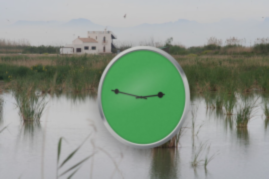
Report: {"hour": 2, "minute": 47}
